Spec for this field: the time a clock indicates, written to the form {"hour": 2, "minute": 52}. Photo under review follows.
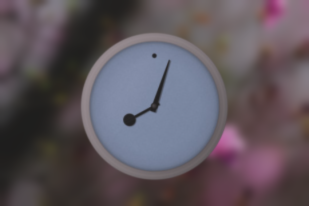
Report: {"hour": 8, "minute": 3}
